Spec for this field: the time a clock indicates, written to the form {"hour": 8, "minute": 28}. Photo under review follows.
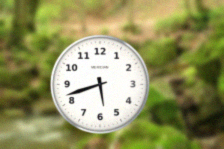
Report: {"hour": 5, "minute": 42}
